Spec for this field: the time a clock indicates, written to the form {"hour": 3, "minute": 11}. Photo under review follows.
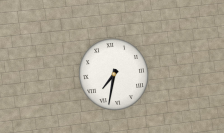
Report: {"hour": 7, "minute": 33}
